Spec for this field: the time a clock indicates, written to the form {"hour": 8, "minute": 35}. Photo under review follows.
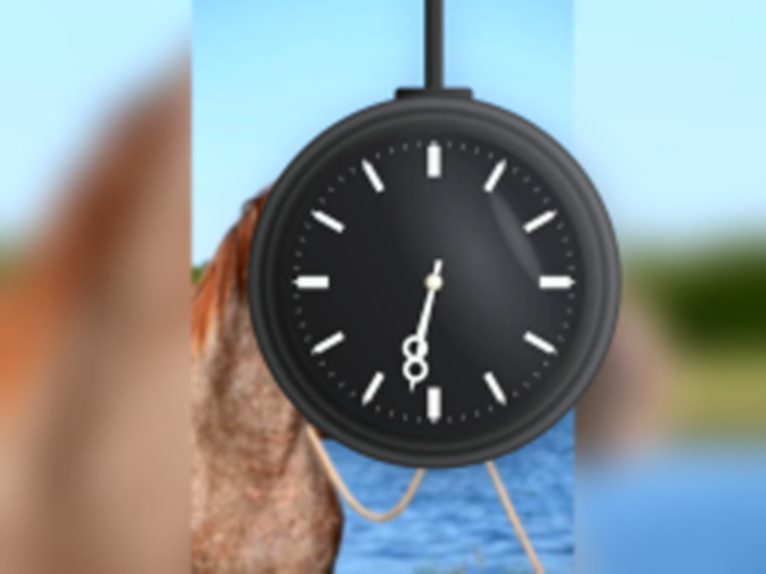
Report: {"hour": 6, "minute": 32}
